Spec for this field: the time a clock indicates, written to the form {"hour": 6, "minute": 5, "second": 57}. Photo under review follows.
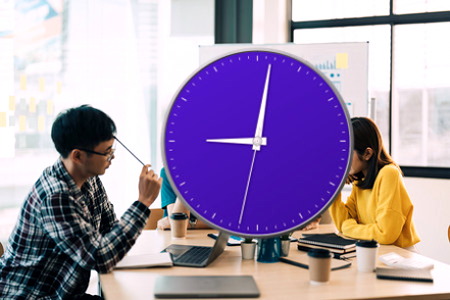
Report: {"hour": 9, "minute": 1, "second": 32}
